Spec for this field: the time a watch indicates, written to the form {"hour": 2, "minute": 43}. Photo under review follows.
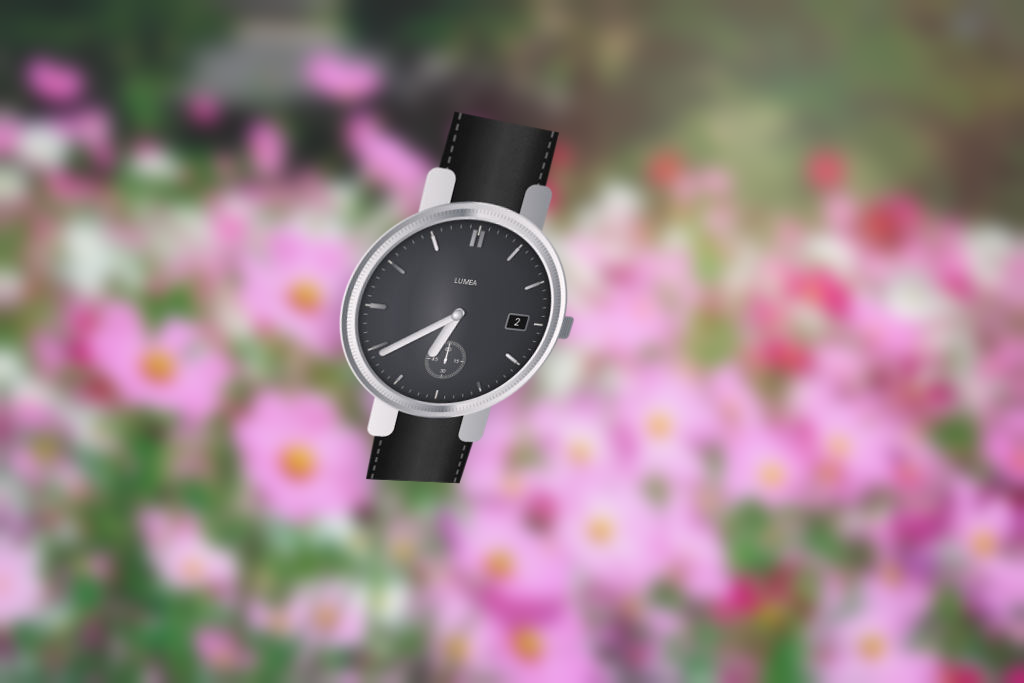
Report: {"hour": 6, "minute": 39}
